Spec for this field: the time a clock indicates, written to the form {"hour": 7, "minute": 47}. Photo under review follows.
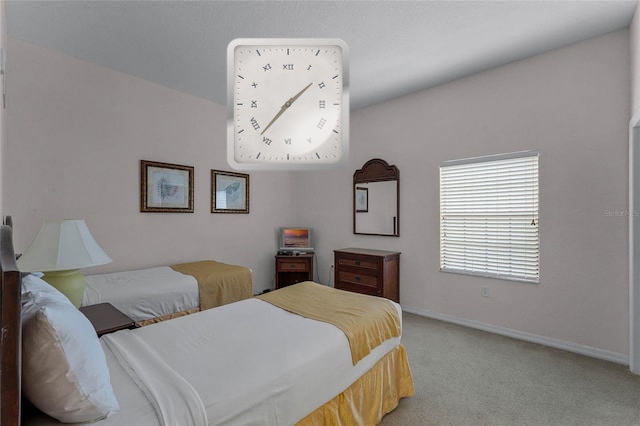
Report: {"hour": 1, "minute": 37}
